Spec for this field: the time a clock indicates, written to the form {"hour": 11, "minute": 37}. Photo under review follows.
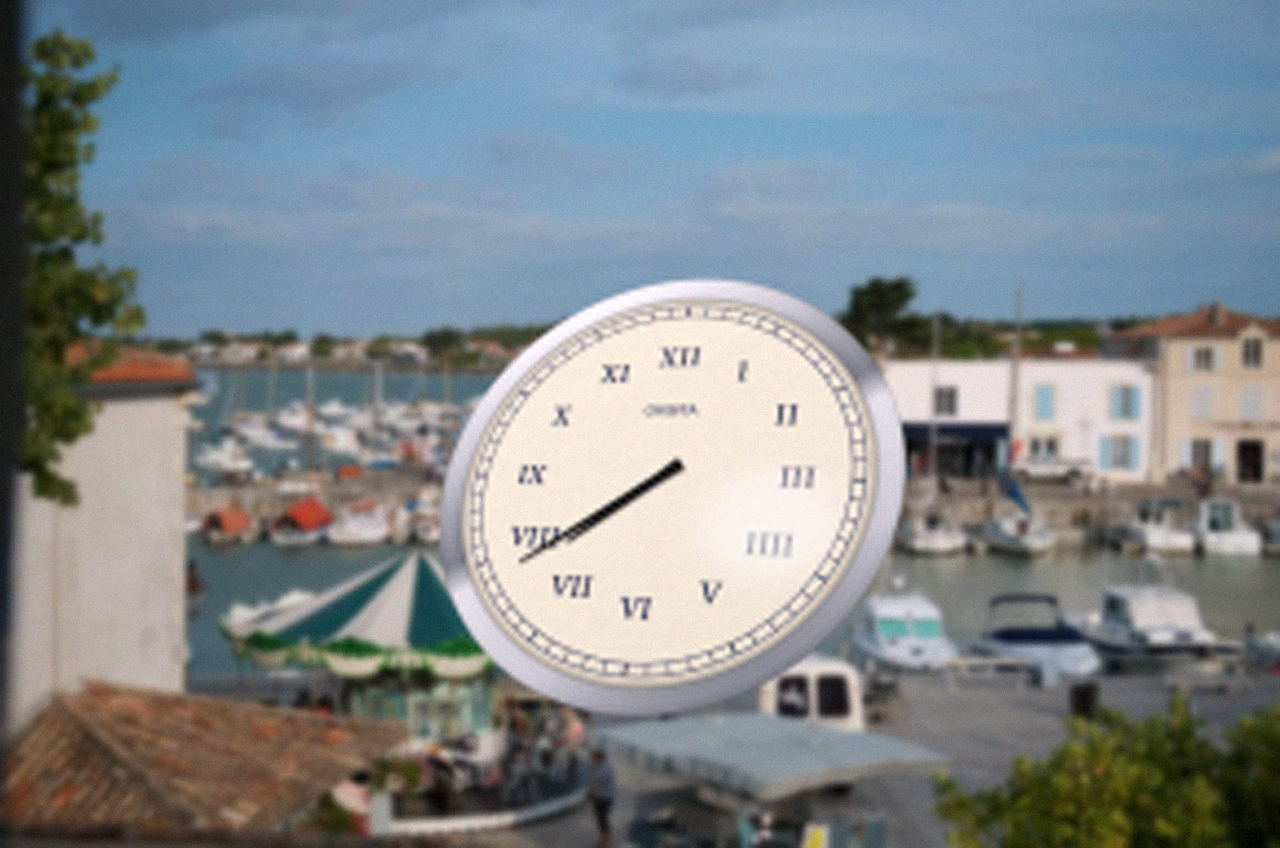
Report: {"hour": 7, "minute": 39}
